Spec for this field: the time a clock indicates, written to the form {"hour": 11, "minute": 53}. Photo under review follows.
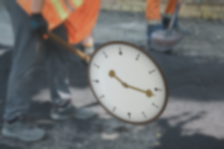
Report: {"hour": 10, "minute": 17}
